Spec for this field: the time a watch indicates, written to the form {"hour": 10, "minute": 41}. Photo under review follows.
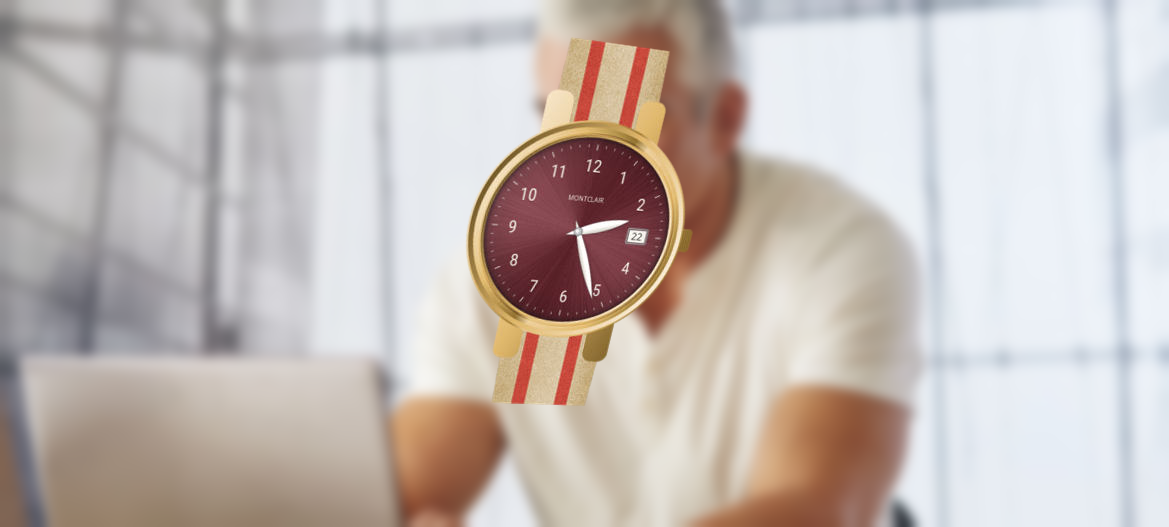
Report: {"hour": 2, "minute": 26}
